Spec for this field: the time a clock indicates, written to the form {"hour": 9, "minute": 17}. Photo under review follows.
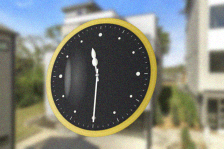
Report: {"hour": 11, "minute": 30}
